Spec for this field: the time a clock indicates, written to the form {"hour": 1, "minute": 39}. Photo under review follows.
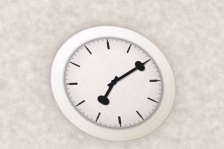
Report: {"hour": 7, "minute": 10}
